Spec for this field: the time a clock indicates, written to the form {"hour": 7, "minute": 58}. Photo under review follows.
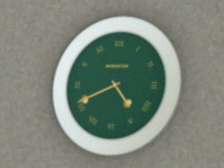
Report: {"hour": 4, "minute": 41}
